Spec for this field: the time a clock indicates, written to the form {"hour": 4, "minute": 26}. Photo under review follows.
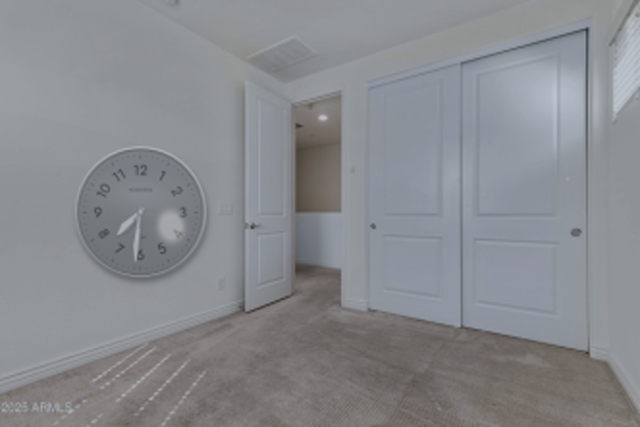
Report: {"hour": 7, "minute": 31}
